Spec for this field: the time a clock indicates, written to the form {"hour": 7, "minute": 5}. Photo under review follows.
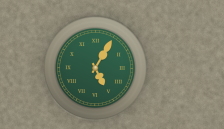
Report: {"hour": 5, "minute": 5}
